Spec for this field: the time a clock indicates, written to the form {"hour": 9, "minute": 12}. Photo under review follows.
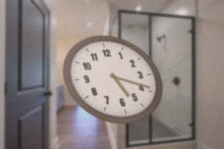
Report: {"hour": 5, "minute": 19}
